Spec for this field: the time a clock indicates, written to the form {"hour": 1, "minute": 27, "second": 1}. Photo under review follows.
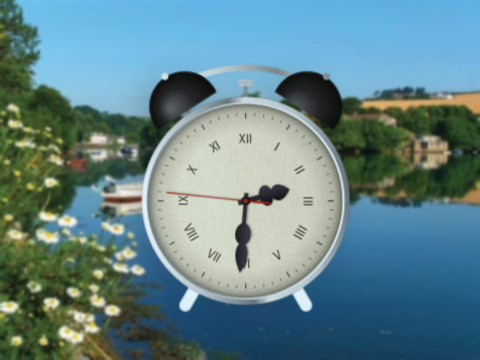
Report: {"hour": 2, "minute": 30, "second": 46}
